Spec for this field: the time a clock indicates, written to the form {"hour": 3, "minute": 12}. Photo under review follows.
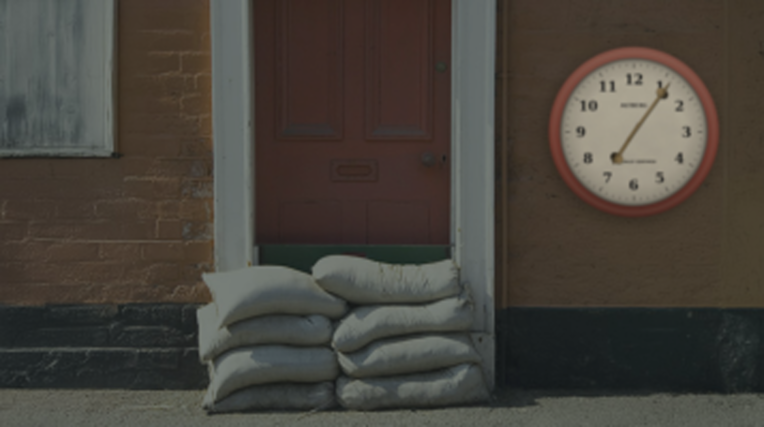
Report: {"hour": 7, "minute": 6}
